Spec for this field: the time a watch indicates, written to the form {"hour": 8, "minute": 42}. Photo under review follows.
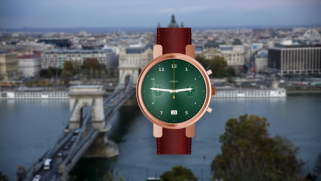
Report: {"hour": 2, "minute": 46}
